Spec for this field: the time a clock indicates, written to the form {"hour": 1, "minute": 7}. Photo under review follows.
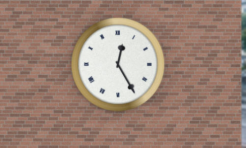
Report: {"hour": 12, "minute": 25}
